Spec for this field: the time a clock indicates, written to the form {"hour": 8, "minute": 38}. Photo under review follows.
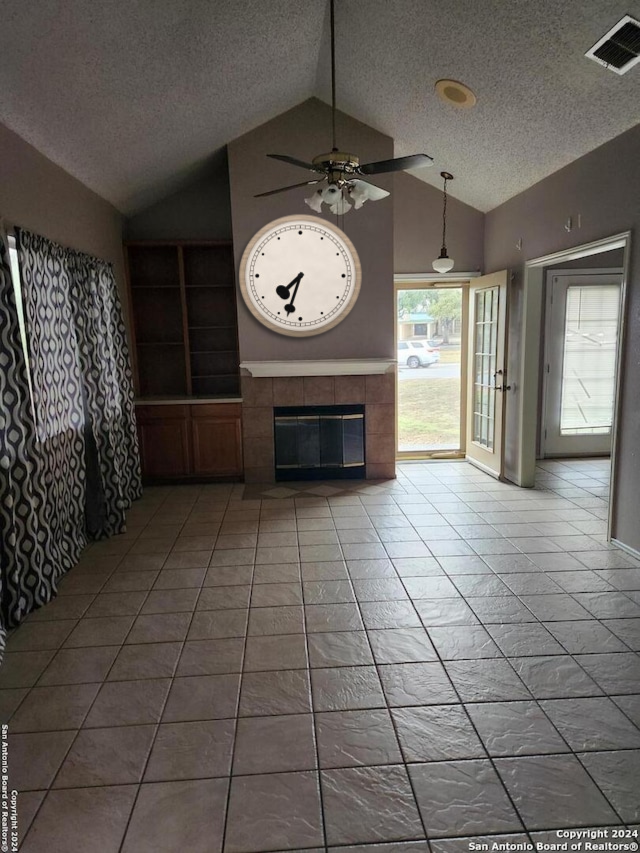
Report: {"hour": 7, "minute": 33}
